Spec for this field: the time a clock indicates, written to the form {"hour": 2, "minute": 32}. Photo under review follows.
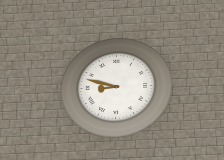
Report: {"hour": 8, "minute": 48}
